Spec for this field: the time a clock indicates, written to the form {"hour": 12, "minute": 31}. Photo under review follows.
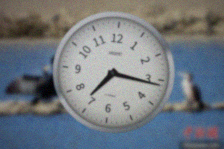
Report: {"hour": 7, "minute": 16}
